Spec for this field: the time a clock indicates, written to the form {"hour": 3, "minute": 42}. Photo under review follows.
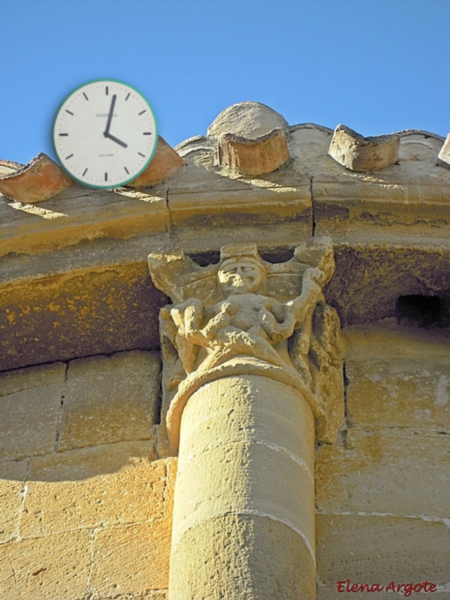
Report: {"hour": 4, "minute": 2}
